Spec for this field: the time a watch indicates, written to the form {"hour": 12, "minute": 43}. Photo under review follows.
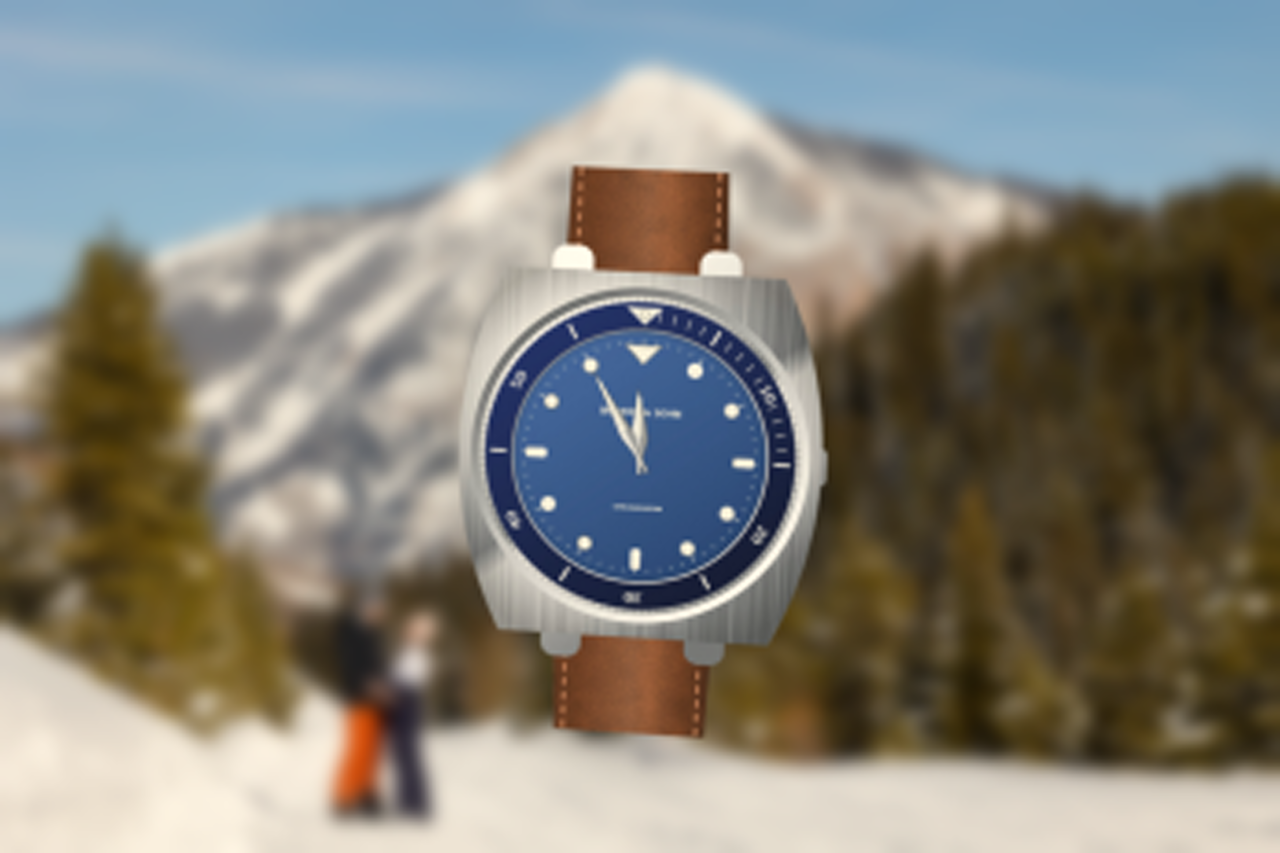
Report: {"hour": 11, "minute": 55}
